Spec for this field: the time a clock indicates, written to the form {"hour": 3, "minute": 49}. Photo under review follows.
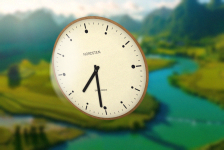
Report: {"hour": 7, "minute": 31}
